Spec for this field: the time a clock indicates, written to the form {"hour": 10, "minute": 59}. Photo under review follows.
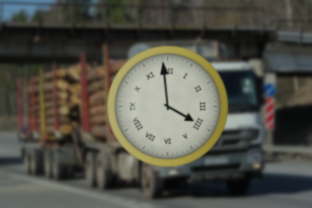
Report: {"hour": 3, "minute": 59}
